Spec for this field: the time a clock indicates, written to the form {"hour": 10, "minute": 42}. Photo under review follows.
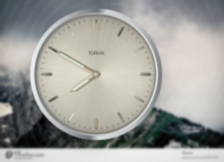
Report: {"hour": 7, "minute": 50}
